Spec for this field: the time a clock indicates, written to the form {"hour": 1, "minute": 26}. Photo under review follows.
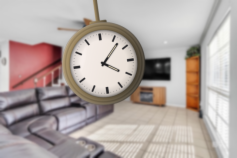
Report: {"hour": 4, "minute": 7}
